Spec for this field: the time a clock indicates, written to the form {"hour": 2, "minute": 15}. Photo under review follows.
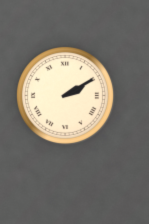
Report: {"hour": 2, "minute": 10}
